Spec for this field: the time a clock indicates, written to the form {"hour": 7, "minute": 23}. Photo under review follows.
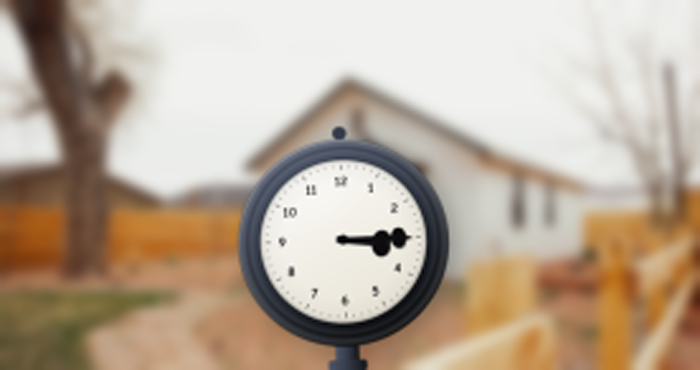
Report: {"hour": 3, "minute": 15}
